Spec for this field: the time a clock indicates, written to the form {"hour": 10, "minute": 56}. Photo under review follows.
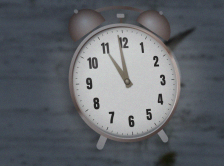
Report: {"hour": 10, "minute": 59}
